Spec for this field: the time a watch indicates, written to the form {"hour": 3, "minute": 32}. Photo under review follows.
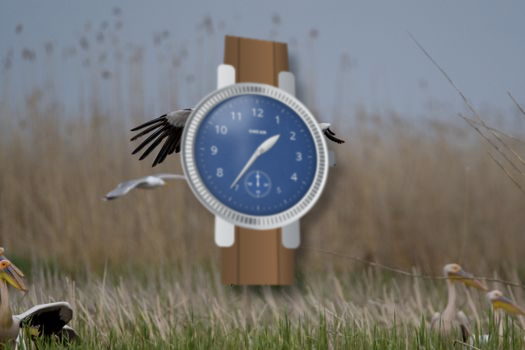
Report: {"hour": 1, "minute": 36}
